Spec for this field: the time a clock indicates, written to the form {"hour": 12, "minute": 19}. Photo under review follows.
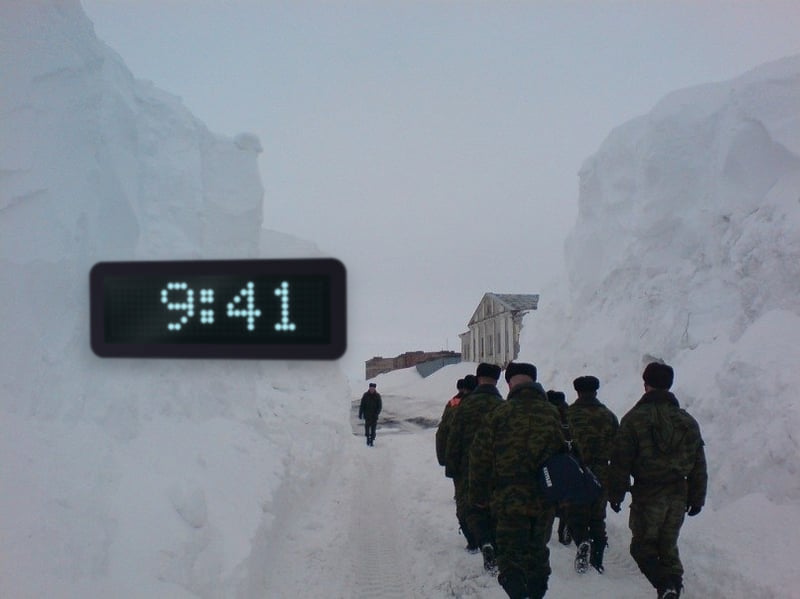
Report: {"hour": 9, "minute": 41}
